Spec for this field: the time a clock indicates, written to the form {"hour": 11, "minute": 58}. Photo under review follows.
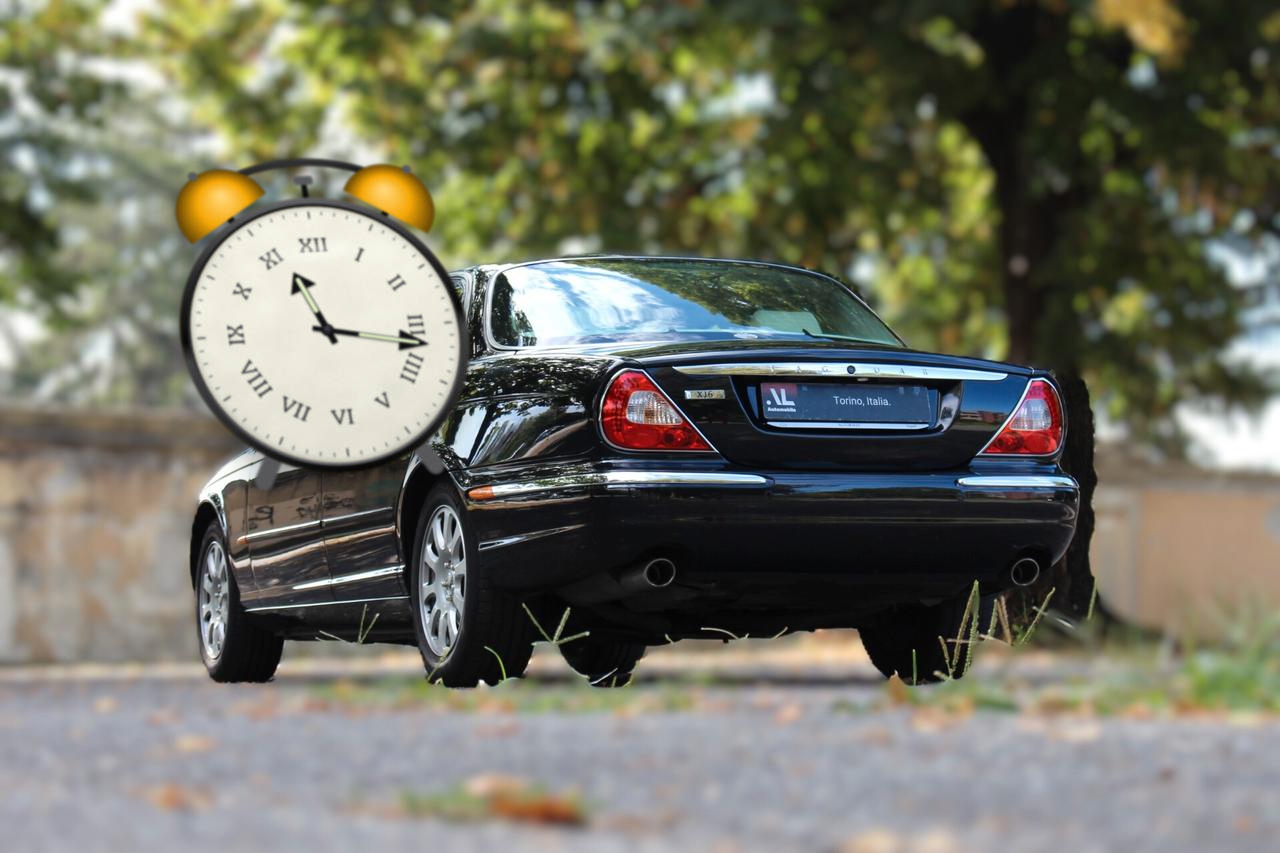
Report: {"hour": 11, "minute": 17}
